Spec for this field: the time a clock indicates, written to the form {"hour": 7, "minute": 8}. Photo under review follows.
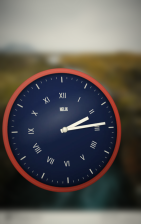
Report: {"hour": 2, "minute": 14}
